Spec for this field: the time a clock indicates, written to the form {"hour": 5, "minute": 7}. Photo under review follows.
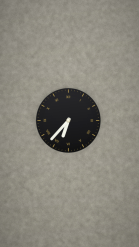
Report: {"hour": 6, "minute": 37}
